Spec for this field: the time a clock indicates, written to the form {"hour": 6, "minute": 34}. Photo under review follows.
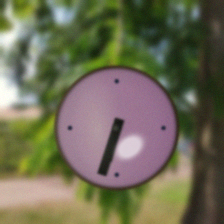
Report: {"hour": 6, "minute": 33}
